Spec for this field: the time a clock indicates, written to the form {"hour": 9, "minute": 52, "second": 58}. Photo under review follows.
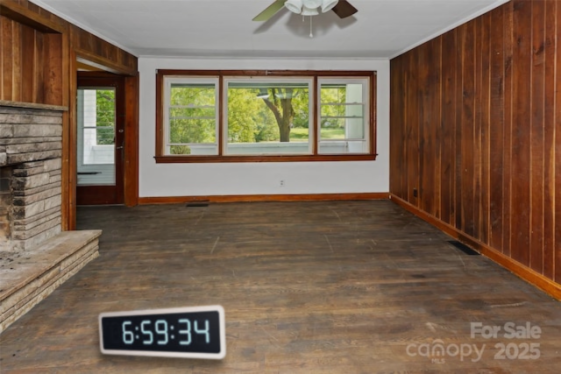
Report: {"hour": 6, "minute": 59, "second": 34}
